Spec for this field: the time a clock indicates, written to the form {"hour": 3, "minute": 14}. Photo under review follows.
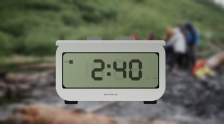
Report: {"hour": 2, "minute": 40}
